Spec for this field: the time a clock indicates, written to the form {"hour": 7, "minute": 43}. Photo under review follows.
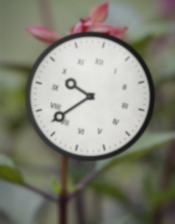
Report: {"hour": 9, "minute": 37}
